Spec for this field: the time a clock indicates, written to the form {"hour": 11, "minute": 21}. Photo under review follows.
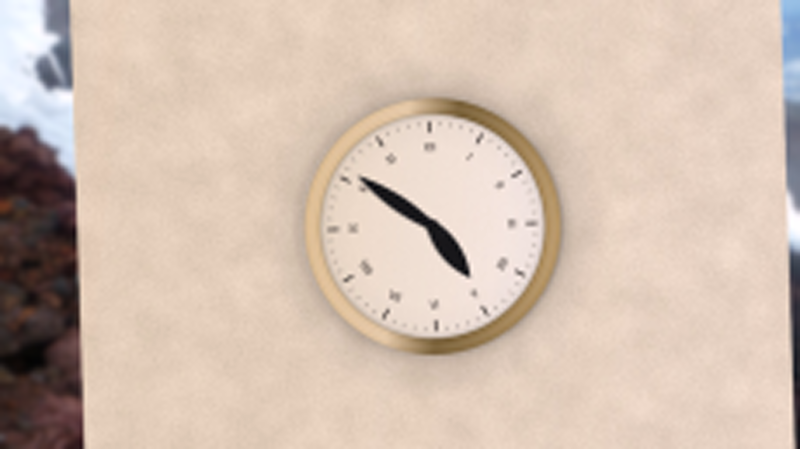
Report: {"hour": 4, "minute": 51}
